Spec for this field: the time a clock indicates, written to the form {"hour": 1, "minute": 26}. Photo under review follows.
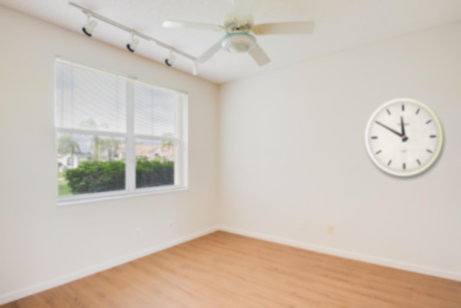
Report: {"hour": 11, "minute": 50}
